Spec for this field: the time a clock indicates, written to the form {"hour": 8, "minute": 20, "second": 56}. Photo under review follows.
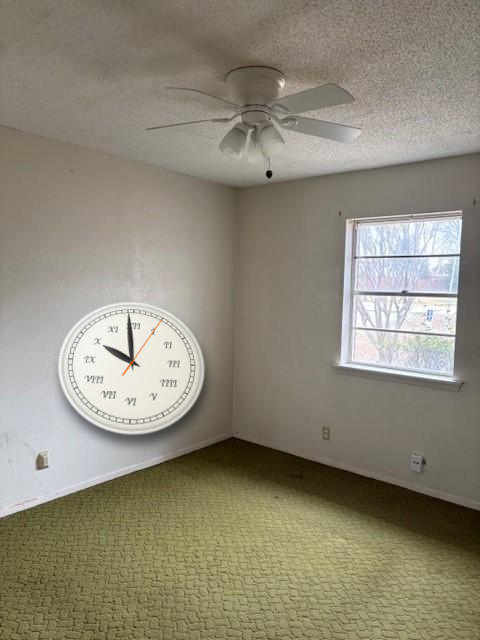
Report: {"hour": 9, "minute": 59, "second": 5}
